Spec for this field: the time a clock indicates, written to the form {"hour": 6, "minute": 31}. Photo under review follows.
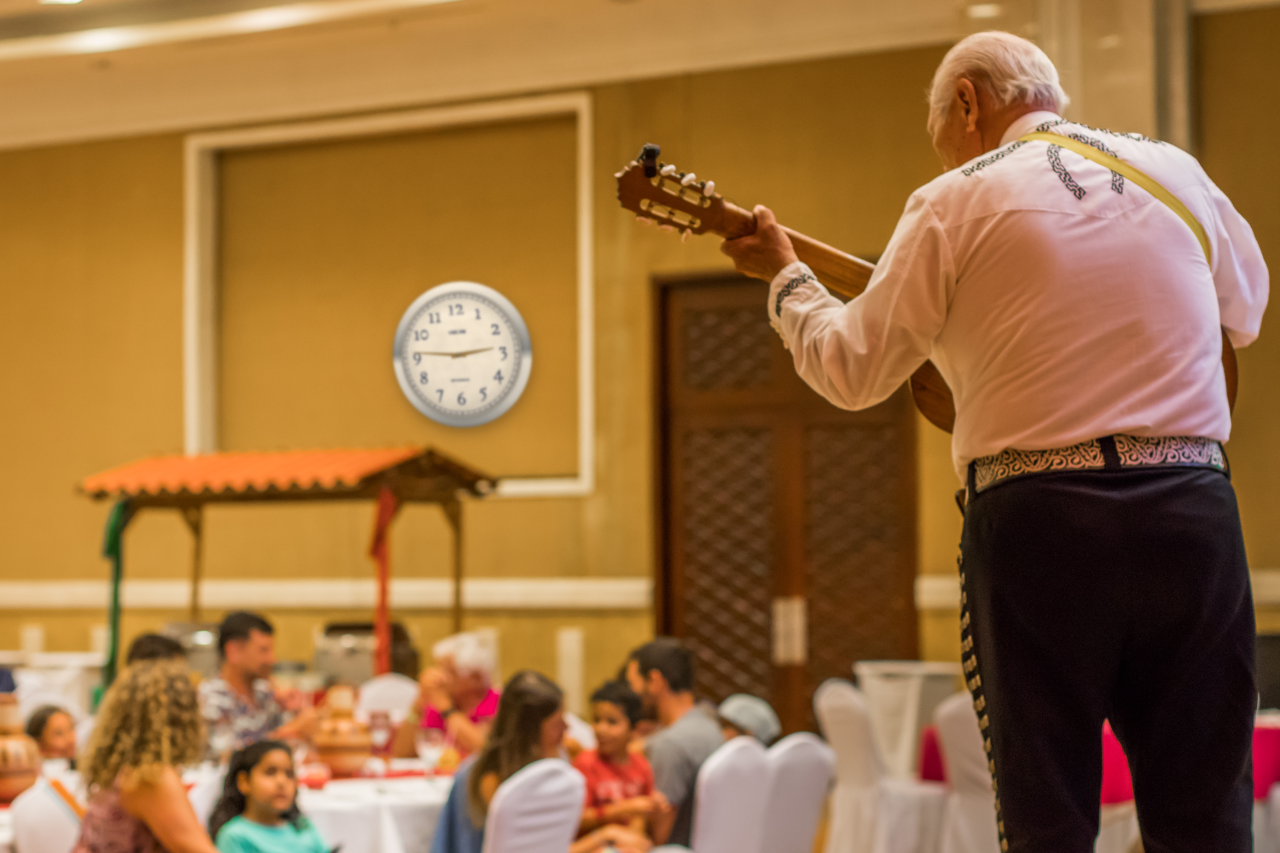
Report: {"hour": 2, "minute": 46}
